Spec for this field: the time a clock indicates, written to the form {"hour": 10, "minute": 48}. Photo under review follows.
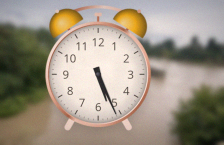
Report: {"hour": 5, "minute": 26}
